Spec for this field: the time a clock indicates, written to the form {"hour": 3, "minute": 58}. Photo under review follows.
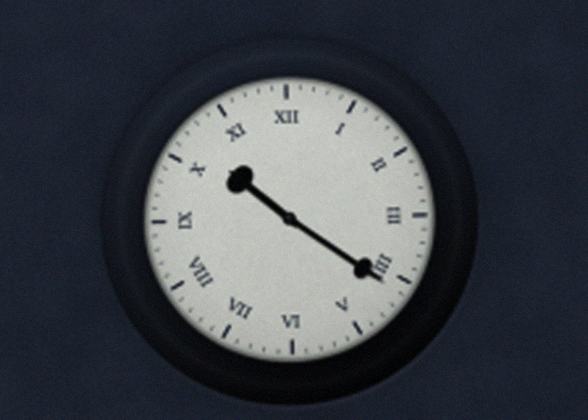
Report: {"hour": 10, "minute": 21}
